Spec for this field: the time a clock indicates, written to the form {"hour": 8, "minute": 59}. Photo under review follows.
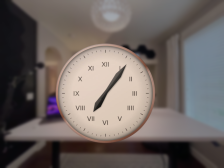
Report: {"hour": 7, "minute": 6}
